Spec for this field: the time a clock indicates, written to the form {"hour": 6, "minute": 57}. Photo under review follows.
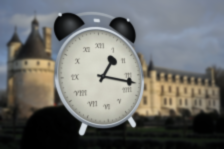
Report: {"hour": 1, "minute": 17}
